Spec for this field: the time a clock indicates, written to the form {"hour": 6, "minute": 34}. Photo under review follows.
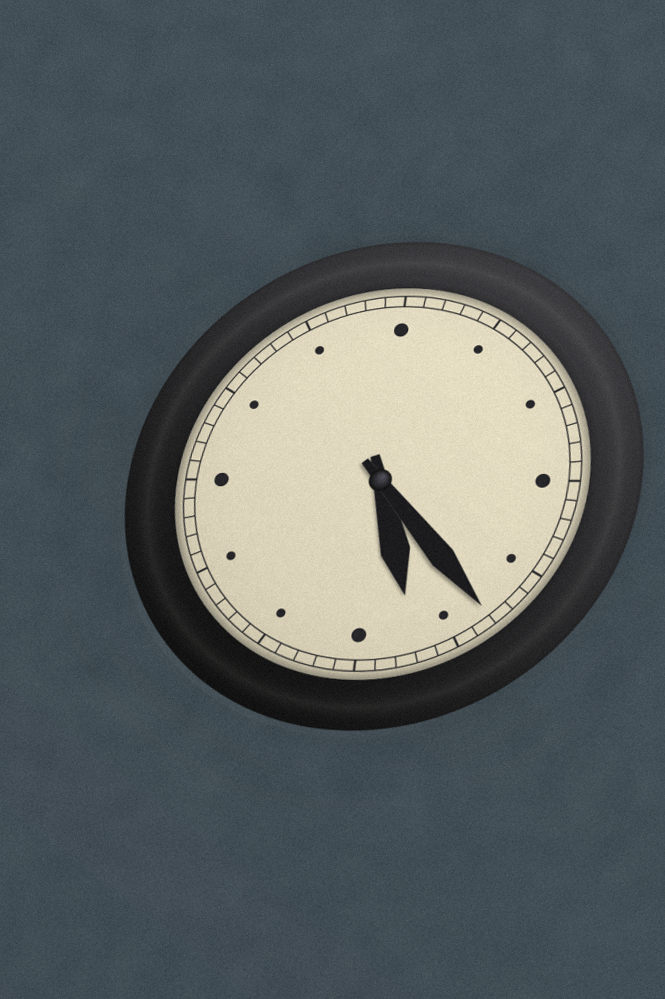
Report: {"hour": 5, "minute": 23}
